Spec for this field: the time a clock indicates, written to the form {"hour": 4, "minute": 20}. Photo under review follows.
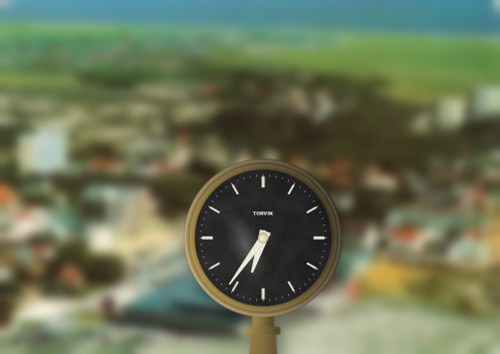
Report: {"hour": 6, "minute": 36}
